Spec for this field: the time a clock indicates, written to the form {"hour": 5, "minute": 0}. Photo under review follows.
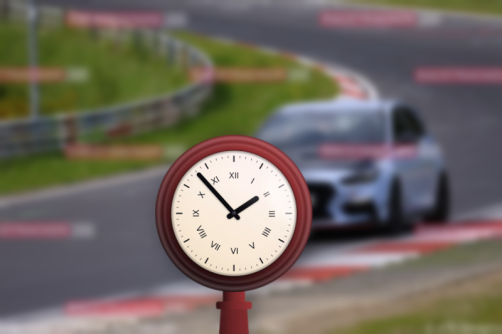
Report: {"hour": 1, "minute": 53}
